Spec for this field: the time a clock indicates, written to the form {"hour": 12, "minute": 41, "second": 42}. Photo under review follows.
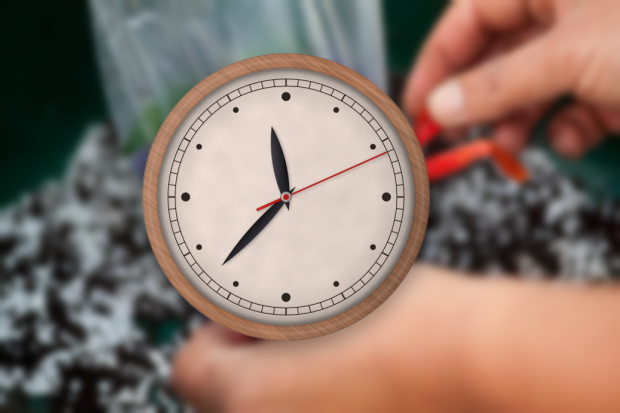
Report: {"hour": 11, "minute": 37, "second": 11}
